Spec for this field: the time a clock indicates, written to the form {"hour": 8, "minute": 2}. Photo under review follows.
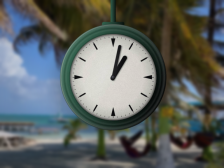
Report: {"hour": 1, "minute": 2}
